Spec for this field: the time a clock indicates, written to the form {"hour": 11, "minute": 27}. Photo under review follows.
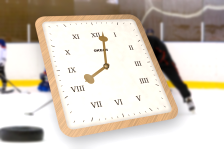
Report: {"hour": 8, "minute": 2}
